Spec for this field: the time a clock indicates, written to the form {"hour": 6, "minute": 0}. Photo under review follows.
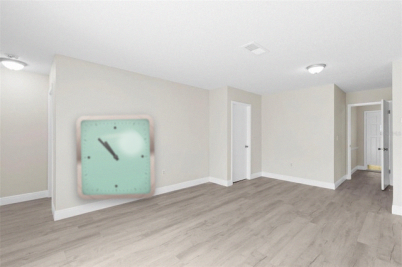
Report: {"hour": 10, "minute": 53}
